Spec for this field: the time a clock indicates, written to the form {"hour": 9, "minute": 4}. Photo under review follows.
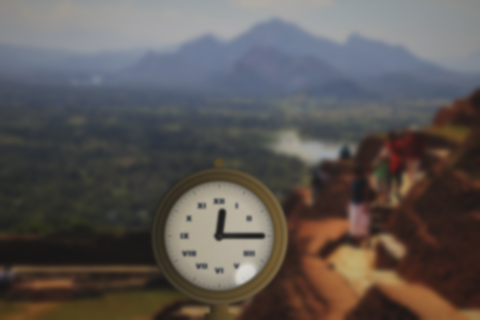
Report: {"hour": 12, "minute": 15}
